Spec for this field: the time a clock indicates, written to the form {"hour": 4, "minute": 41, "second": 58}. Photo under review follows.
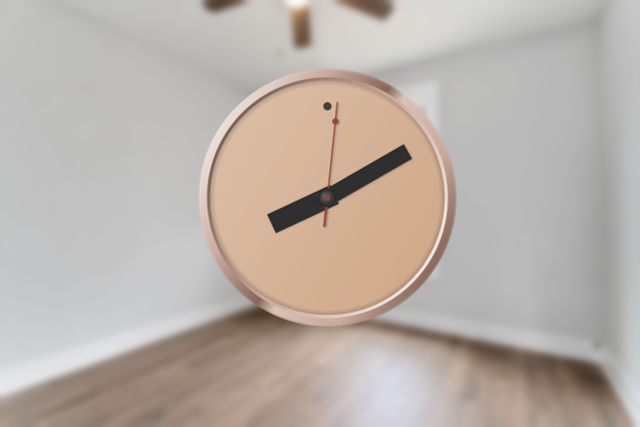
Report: {"hour": 8, "minute": 10, "second": 1}
